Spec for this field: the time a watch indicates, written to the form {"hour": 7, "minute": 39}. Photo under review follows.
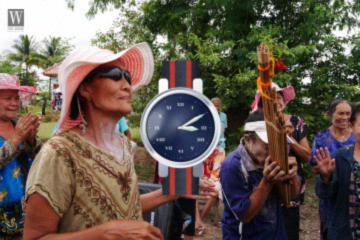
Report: {"hour": 3, "minute": 10}
